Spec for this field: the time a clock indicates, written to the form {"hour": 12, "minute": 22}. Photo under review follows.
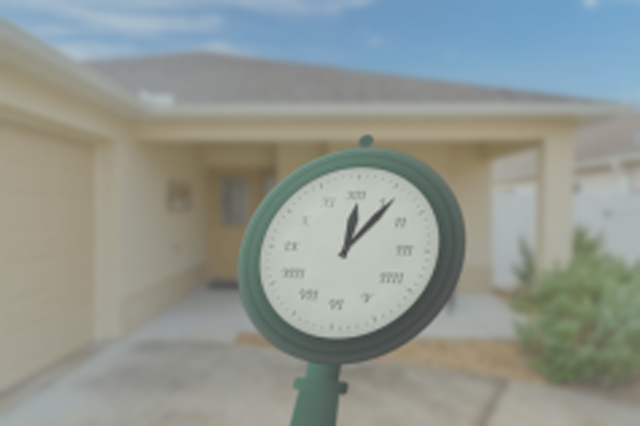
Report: {"hour": 12, "minute": 6}
